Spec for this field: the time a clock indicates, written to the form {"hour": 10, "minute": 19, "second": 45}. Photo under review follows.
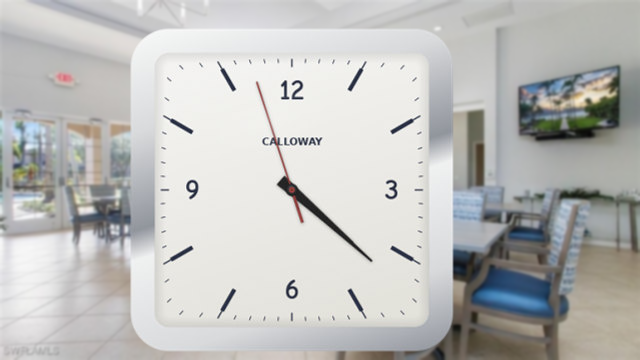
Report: {"hour": 4, "minute": 21, "second": 57}
